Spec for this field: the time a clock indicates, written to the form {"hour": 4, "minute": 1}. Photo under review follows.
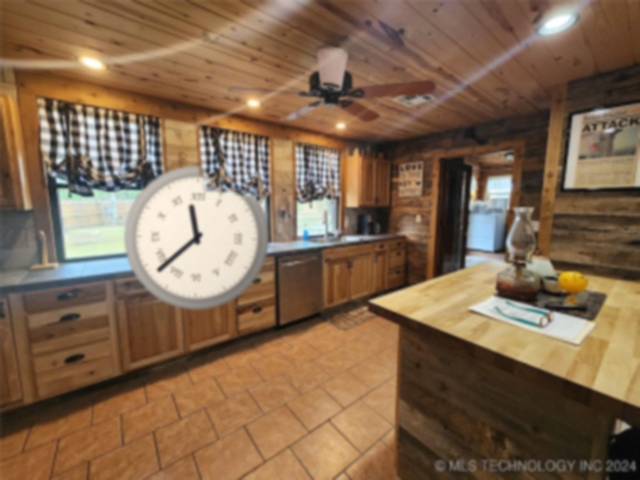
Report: {"hour": 11, "minute": 38}
